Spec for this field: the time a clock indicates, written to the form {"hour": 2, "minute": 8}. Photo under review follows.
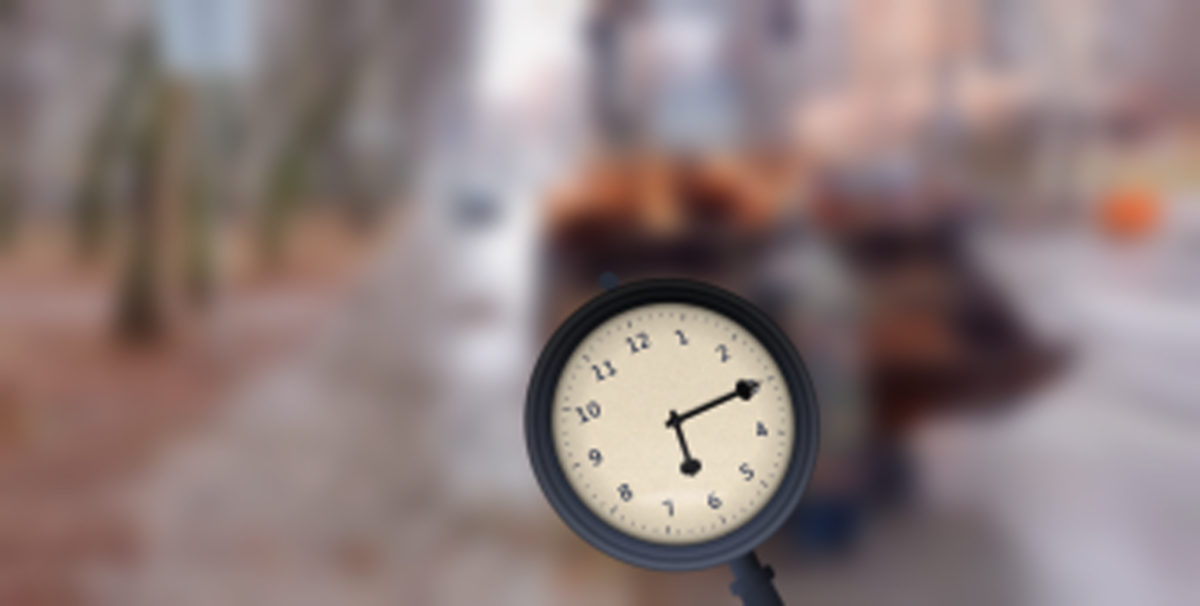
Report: {"hour": 6, "minute": 15}
